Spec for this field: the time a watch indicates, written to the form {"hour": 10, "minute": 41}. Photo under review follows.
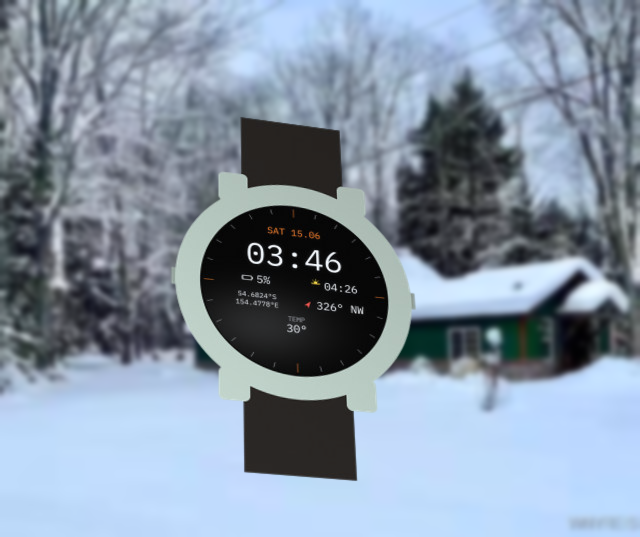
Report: {"hour": 3, "minute": 46}
